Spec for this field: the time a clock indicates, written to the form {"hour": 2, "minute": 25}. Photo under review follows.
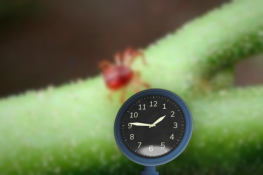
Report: {"hour": 1, "minute": 46}
